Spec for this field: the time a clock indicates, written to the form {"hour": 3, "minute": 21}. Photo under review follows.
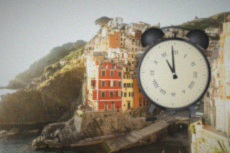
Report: {"hour": 10, "minute": 59}
